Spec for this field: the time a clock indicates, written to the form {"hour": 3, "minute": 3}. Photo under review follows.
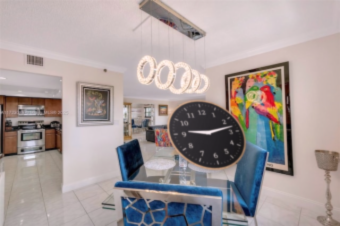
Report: {"hour": 9, "minute": 13}
